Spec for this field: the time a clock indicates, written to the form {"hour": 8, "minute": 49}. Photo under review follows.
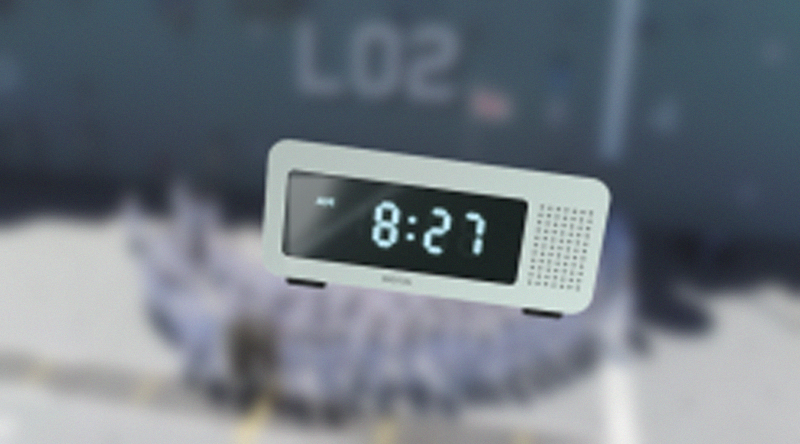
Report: {"hour": 8, "minute": 27}
